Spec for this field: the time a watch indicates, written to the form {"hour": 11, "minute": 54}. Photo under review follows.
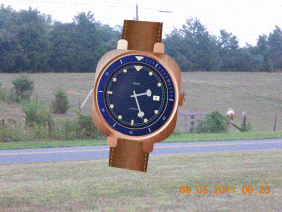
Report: {"hour": 2, "minute": 26}
